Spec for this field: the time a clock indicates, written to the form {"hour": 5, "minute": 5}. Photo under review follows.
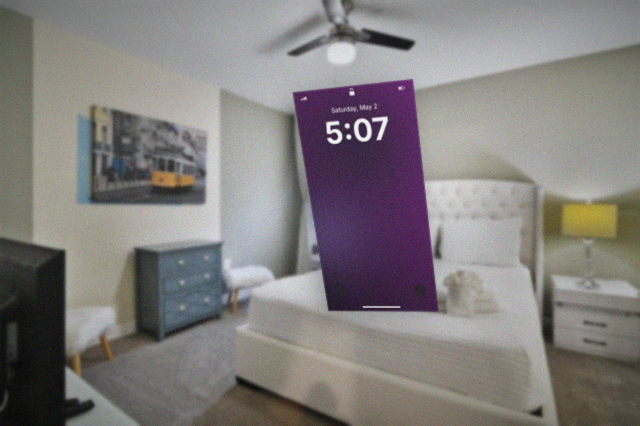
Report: {"hour": 5, "minute": 7}
